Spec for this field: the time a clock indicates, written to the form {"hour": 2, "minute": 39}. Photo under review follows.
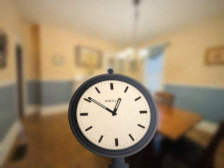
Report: {"hour": 12, "minute": 51}
